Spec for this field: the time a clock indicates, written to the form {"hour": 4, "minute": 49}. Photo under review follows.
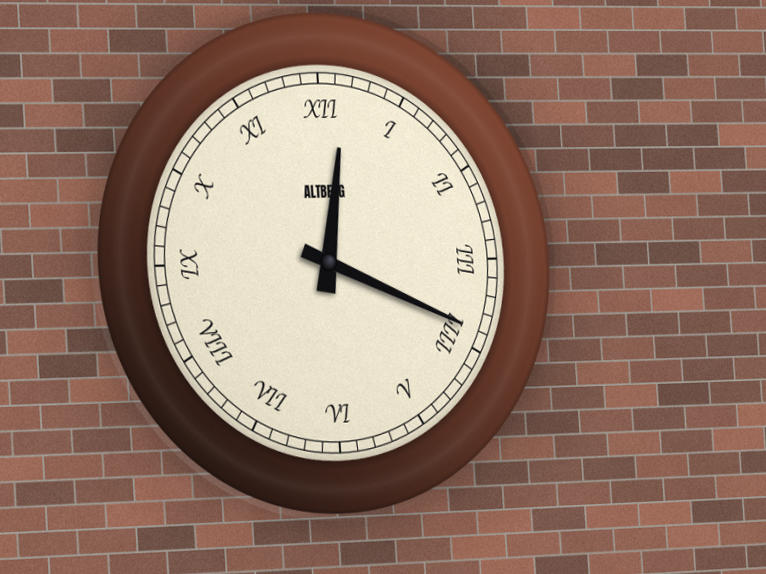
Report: {"hour": 12, "minute": 19}
